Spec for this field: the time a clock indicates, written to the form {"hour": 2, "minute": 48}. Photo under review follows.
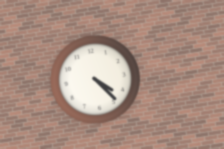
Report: {"hour": 4, "minute": 24}
